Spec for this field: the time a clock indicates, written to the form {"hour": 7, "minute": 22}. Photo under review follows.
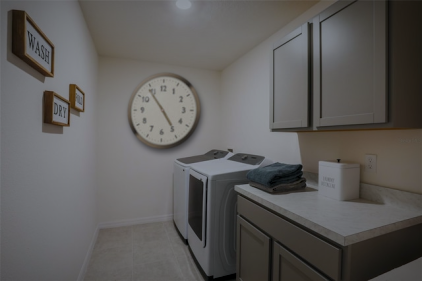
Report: {"hour": 4, "minute": 54}
